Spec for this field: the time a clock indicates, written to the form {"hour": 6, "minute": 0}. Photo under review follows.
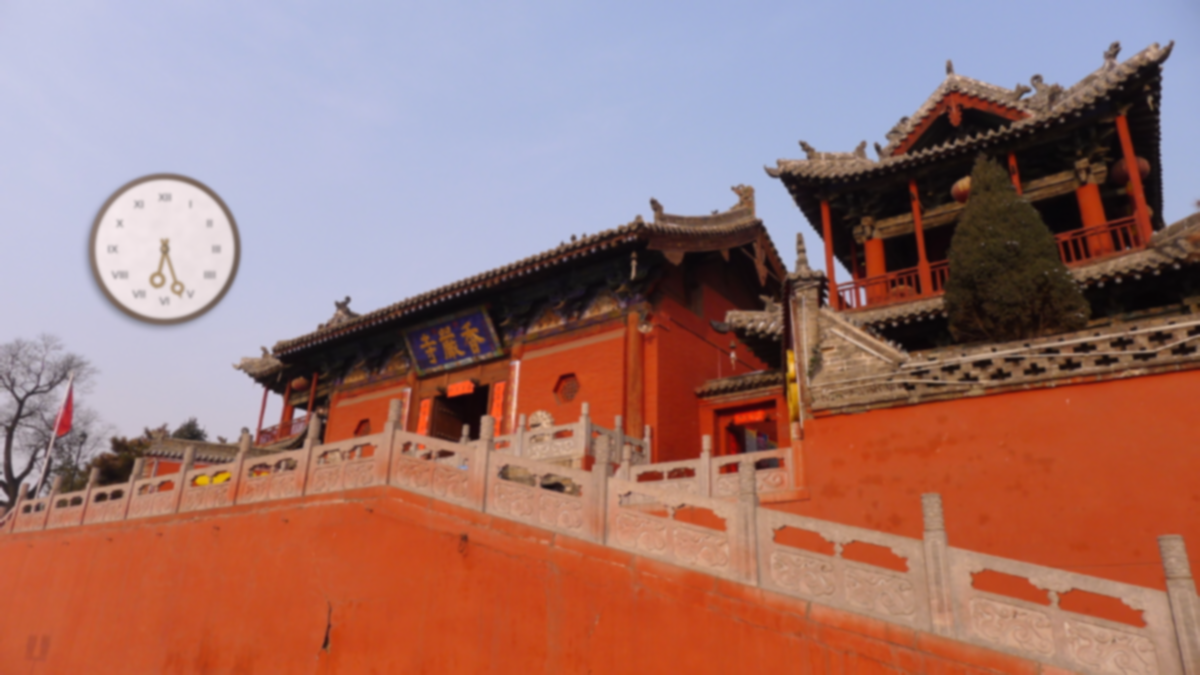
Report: {"hour": 6, "minute": 27}
